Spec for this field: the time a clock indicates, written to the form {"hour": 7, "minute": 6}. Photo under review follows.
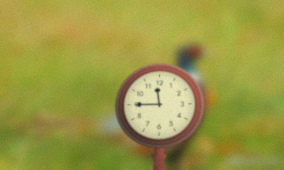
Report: {"hour": 11, "minute": 45}
